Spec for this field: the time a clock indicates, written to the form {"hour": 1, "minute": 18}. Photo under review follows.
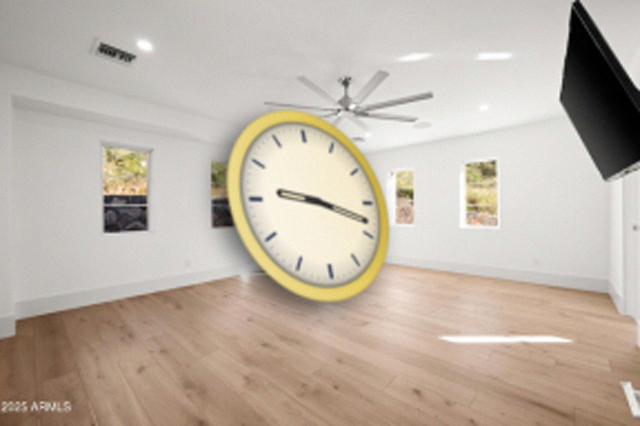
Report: {"hour": 9, "minute": 18}
